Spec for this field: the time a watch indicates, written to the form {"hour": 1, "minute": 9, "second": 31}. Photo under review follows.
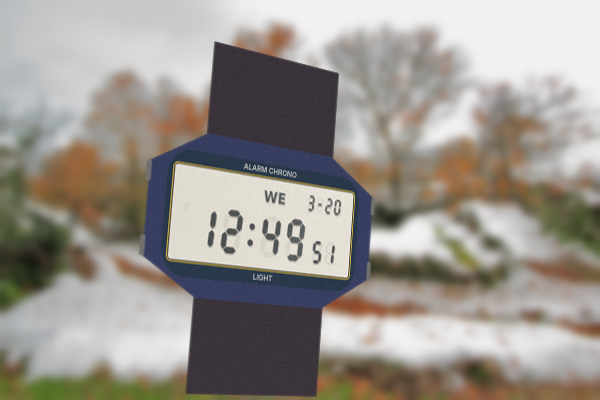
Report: {"hour": 12, "minute": 49, "second": 51}
